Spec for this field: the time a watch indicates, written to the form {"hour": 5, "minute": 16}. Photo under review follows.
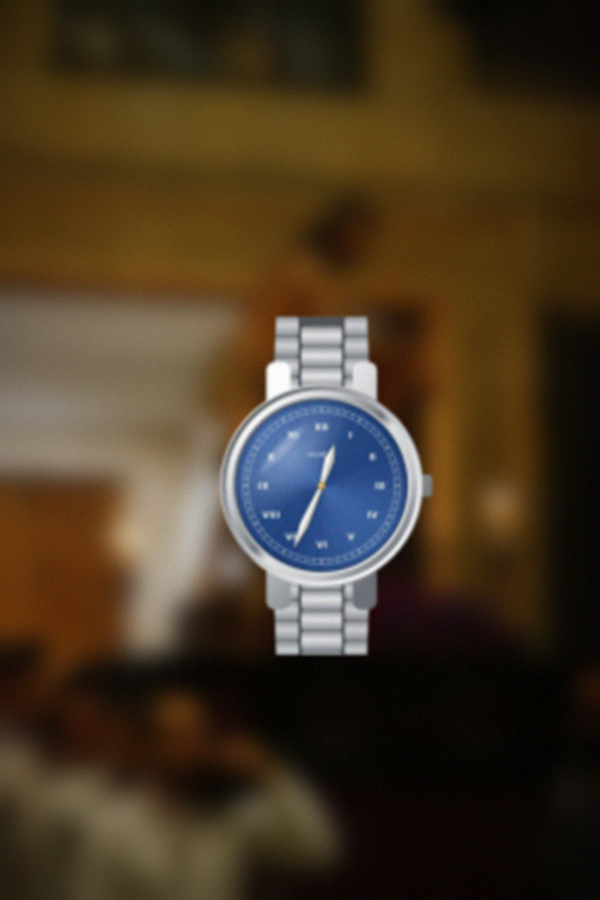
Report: {"hour": 12, "minute": 34}
